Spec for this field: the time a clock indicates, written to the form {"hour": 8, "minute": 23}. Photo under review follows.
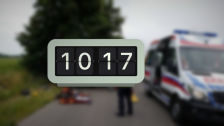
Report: {"hour": 10, "minute": 17}
